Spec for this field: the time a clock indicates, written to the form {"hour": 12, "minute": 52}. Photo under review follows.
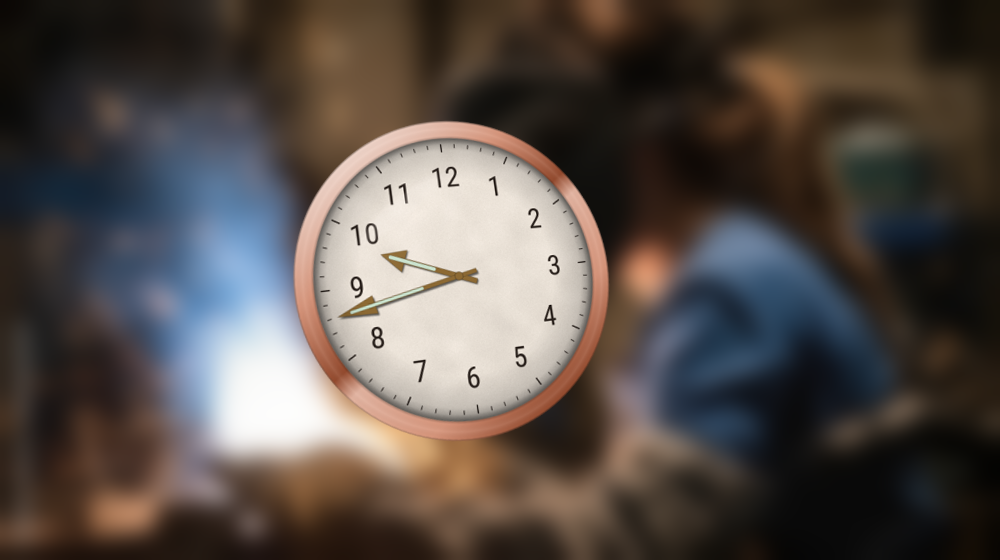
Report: {"hour": 9, "minute": 43}
